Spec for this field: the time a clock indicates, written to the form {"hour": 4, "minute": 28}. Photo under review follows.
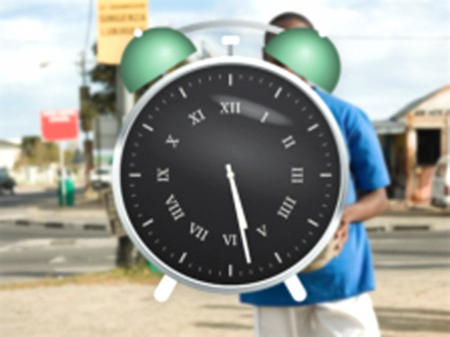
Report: {"hour": 5, "minute": 28}
